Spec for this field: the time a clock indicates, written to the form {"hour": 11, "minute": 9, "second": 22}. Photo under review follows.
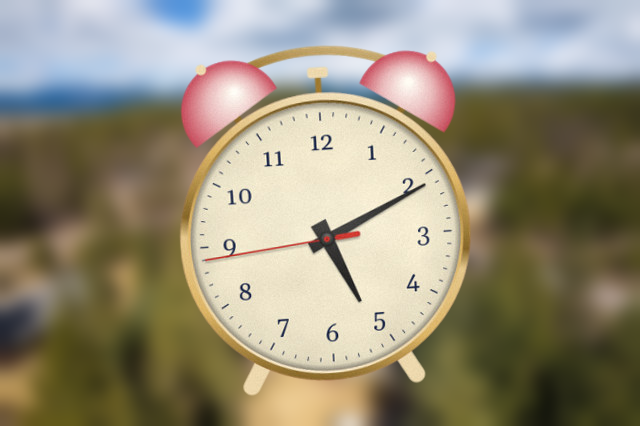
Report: {"hour": 5, "minute": 10, "second": 44}
